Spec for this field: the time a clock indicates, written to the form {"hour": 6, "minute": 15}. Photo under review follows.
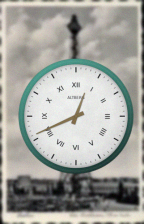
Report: {"hour": 12, "minute": 41}
